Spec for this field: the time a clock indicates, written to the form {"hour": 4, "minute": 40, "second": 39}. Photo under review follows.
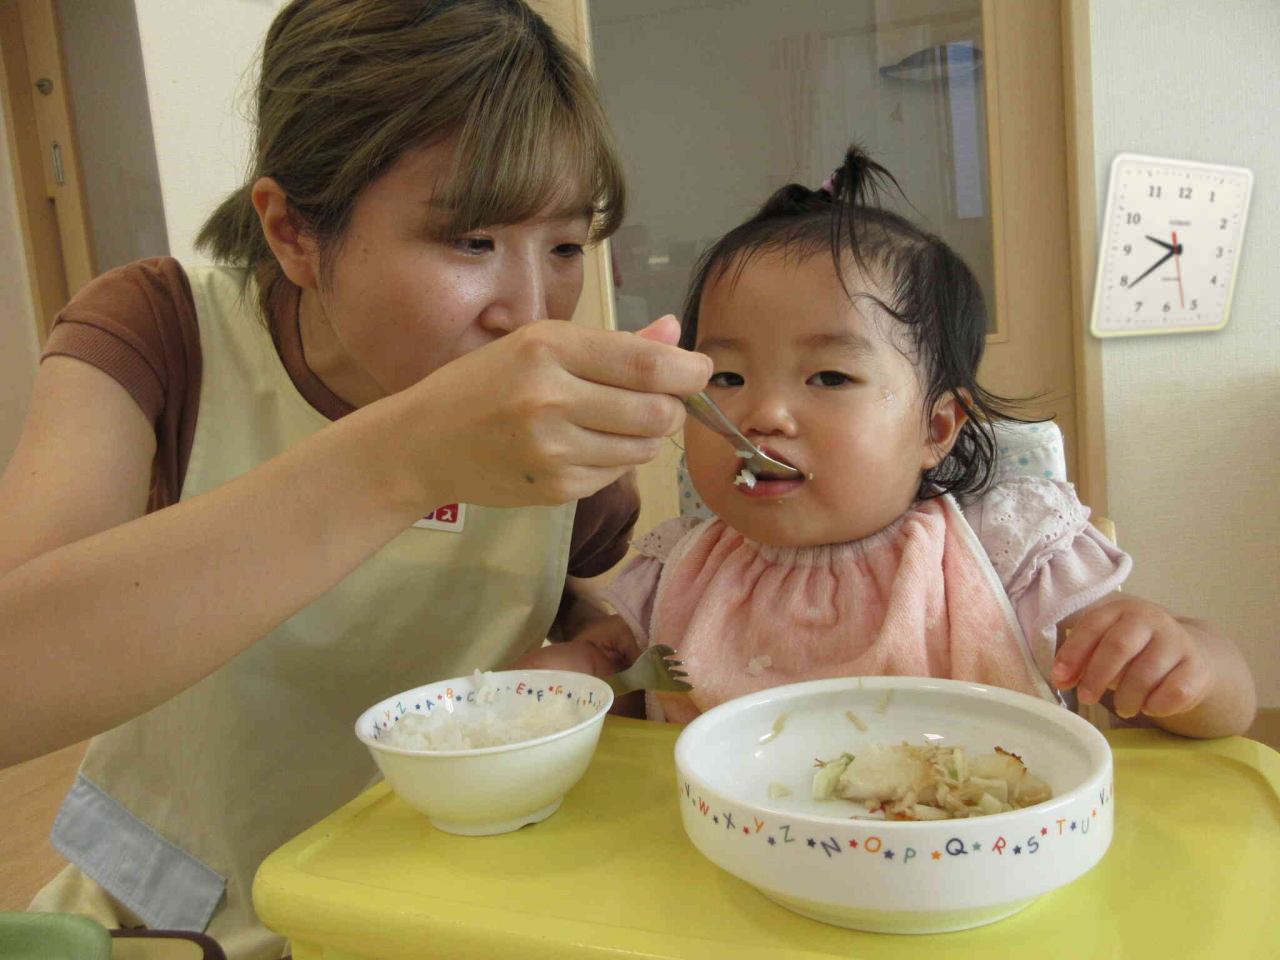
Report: {"hour": 9, "minute": 38, "second": 27}
